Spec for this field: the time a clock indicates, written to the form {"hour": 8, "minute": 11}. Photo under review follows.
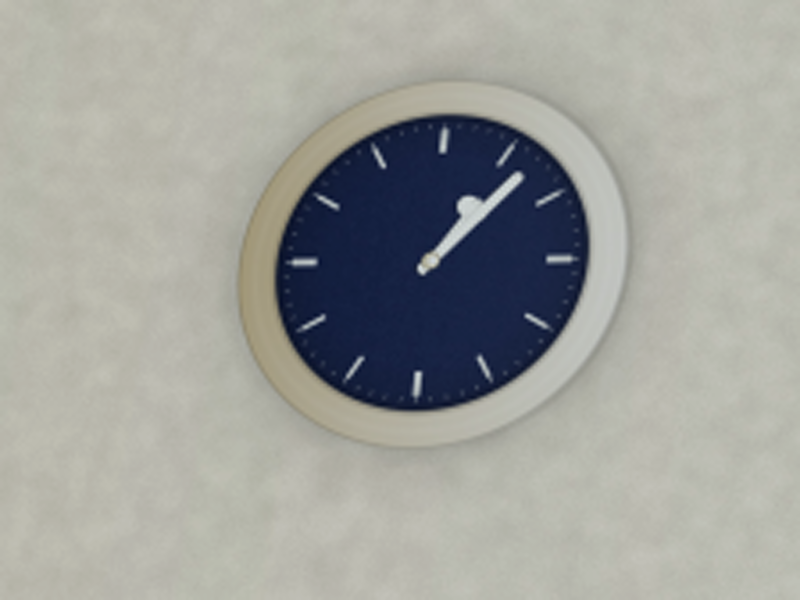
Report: {"hour": 1, "minute": 7}
